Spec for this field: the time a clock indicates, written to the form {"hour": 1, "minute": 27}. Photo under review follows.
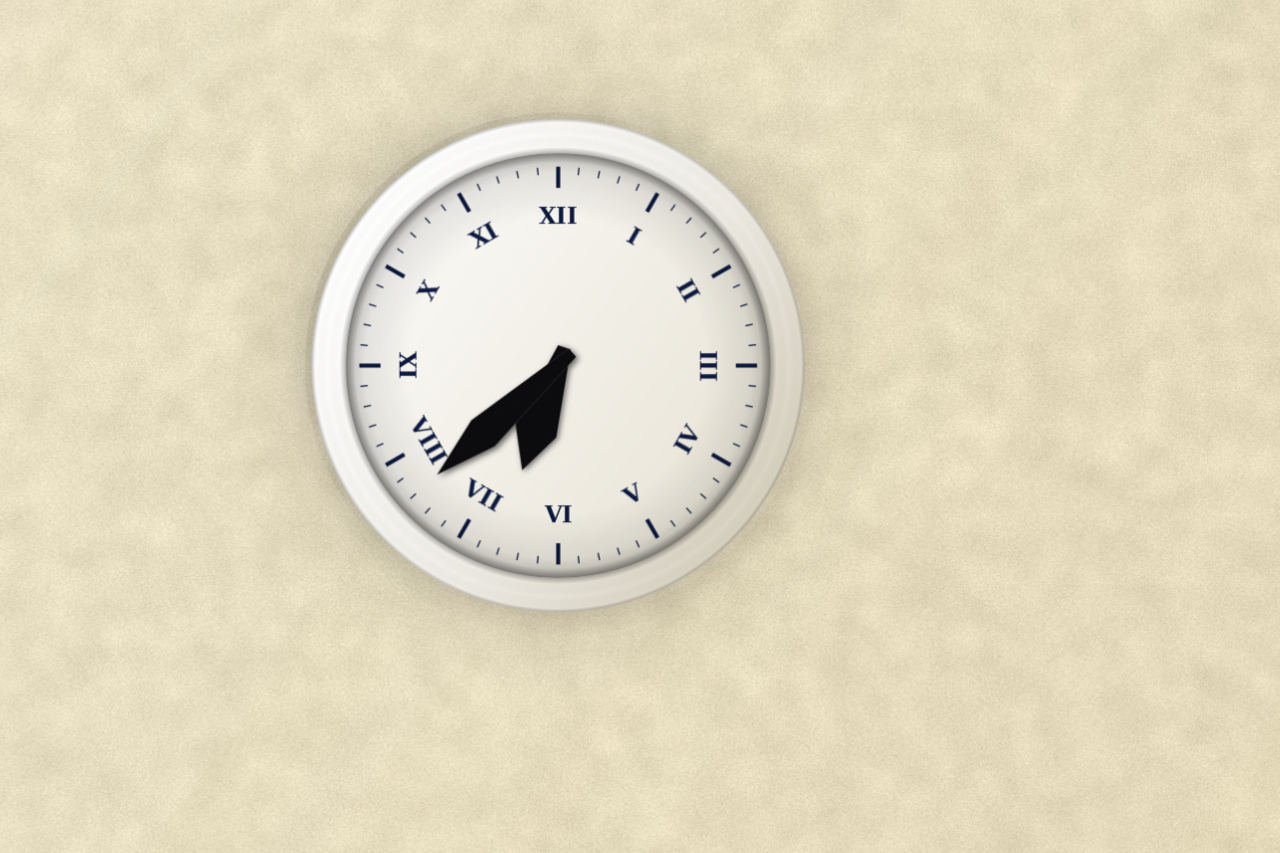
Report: {"hour": 6, "minute": 38}
